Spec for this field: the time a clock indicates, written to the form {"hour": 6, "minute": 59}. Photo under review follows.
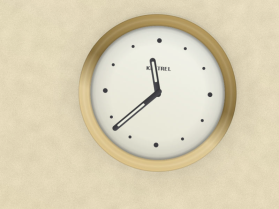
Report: {"hour": 11, "minute": 38}
